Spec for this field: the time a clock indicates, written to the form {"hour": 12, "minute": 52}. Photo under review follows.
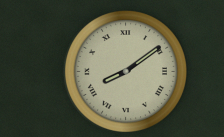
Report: {"hour": 8, "minute": 9}
